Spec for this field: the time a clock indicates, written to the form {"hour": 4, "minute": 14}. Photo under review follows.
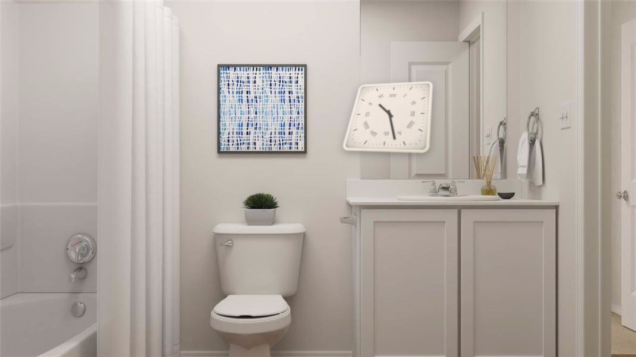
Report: {"hour": 10, "minute": 27}
